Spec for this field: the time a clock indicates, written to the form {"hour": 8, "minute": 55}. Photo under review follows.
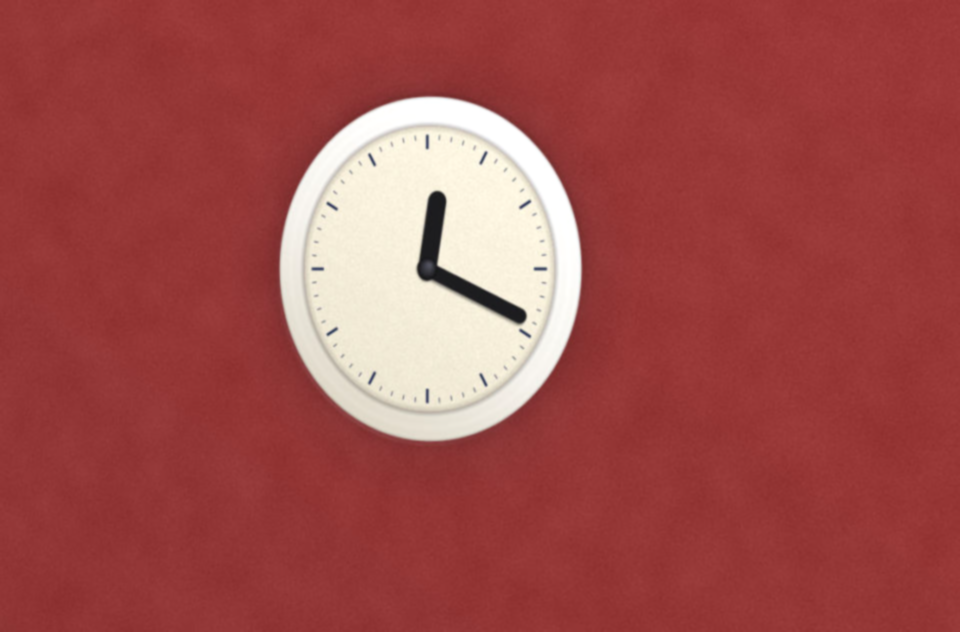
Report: {"hour": 12, "minute": 19}
